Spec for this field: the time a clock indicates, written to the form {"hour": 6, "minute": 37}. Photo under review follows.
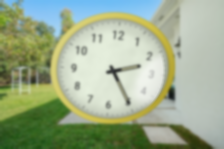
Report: {"hour": 2, "minute": 25}
